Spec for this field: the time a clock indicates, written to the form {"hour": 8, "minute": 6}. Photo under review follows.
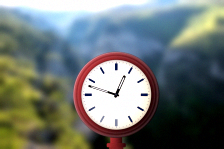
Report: {"hour": 12, "minute": 48}
